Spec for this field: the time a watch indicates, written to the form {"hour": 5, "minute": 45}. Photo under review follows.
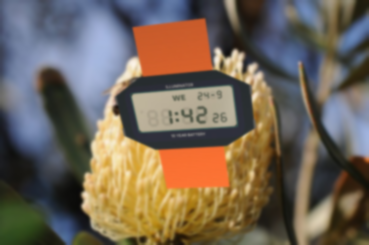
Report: {"hour": 1, "minute": 42}
